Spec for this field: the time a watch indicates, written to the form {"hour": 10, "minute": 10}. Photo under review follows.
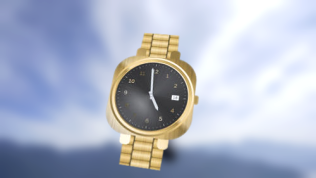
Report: {"hour": 4, "minute": 59}
